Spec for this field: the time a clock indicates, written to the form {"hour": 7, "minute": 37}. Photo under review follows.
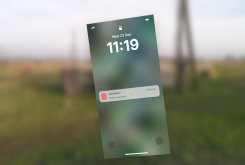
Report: {"hour": 11, "minute": 19}
